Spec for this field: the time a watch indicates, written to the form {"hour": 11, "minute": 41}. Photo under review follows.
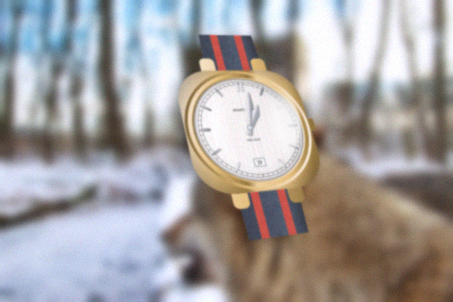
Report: {"hour": 1, "minute": 2}
